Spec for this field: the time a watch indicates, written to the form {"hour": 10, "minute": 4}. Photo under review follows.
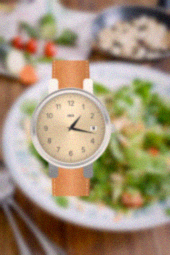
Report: {"hour": 1, "minute": 17}
